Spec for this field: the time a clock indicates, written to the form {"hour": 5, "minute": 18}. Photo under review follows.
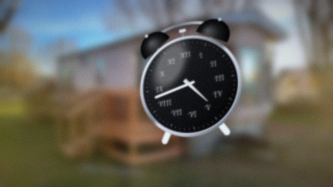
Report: {"hour": 4, "minute": 43}
